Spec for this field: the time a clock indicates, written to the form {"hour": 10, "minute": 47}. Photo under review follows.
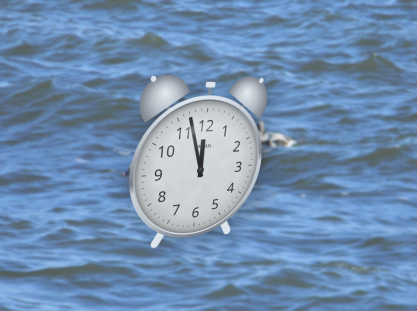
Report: {"hour": 11, "minute": 57}
